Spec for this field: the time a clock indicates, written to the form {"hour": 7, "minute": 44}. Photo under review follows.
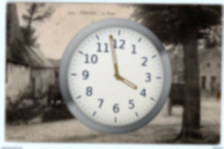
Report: {"hour": 3, "minute": 58}
